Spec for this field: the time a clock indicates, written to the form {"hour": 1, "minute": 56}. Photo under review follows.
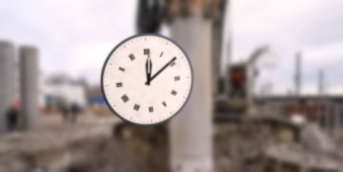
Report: {"hour": 12, "minute": 9}
